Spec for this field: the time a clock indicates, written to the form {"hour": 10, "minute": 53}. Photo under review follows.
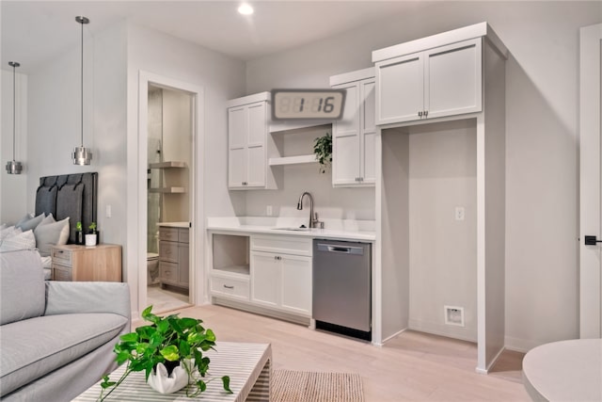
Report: {"hour": 1, "minute": 16}
